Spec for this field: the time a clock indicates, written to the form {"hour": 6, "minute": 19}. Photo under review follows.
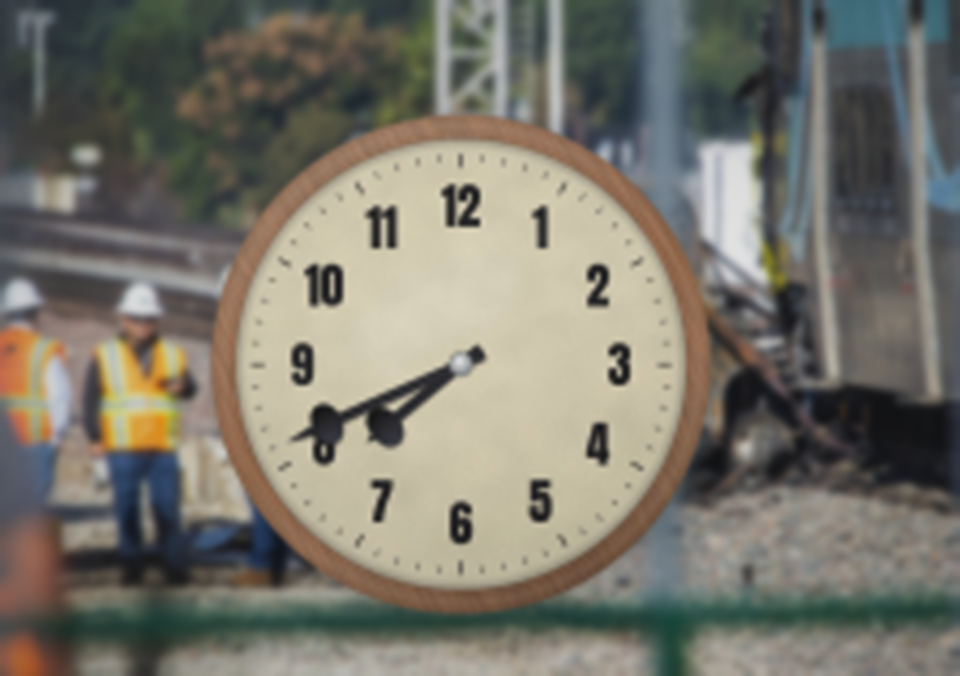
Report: {"hour": 7, "minute": 41}
